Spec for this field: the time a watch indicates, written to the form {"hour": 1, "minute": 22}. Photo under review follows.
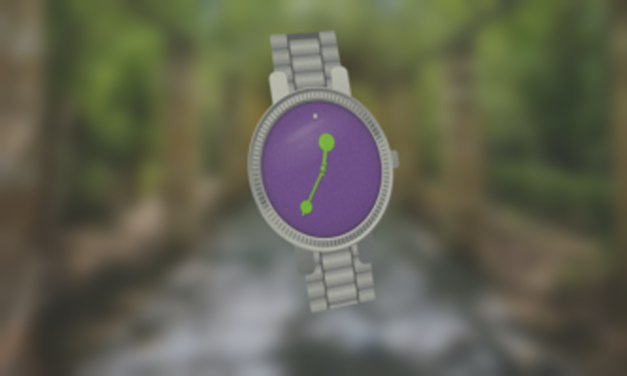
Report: {"hour": 12, "minute": 36}
